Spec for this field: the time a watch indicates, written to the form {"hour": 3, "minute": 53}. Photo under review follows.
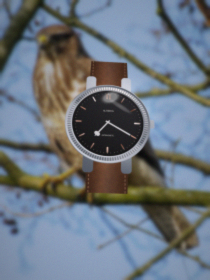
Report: {"hour": 7, "minute": 20}
